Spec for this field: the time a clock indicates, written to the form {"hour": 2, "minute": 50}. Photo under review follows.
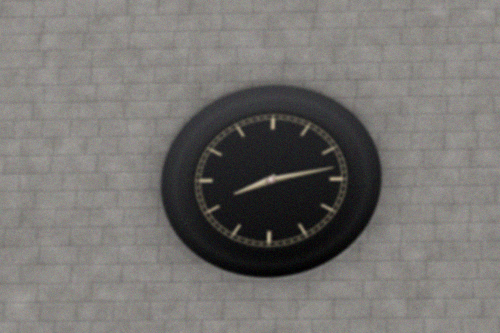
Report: {"hour": 8, "minute": 13}
